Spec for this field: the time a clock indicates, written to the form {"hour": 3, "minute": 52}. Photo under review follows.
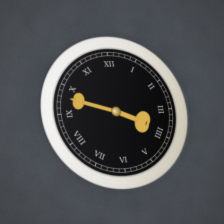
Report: {"hour": 3, "minute": 48}
